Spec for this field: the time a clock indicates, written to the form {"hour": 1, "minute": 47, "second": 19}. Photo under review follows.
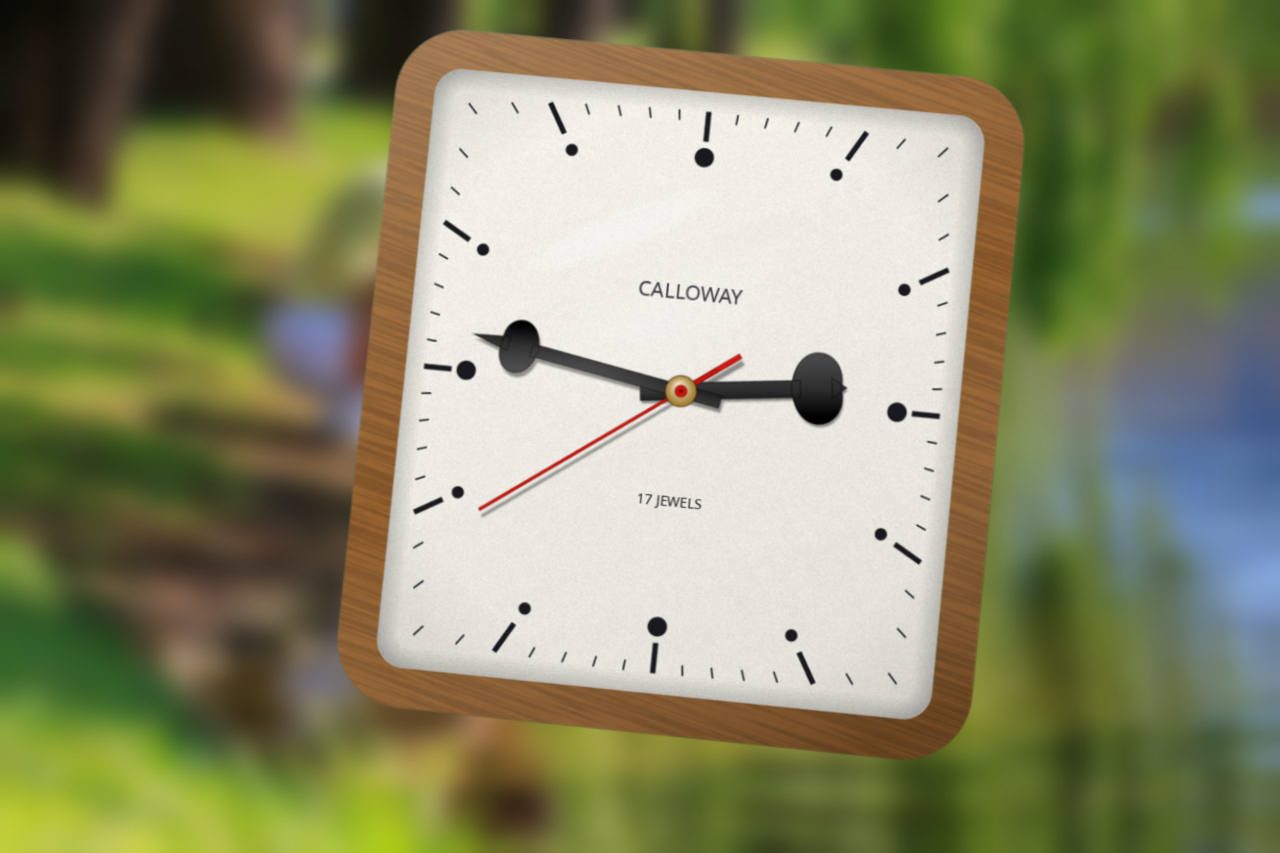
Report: {"hour": 2, "minute": 46, "second": 39}
